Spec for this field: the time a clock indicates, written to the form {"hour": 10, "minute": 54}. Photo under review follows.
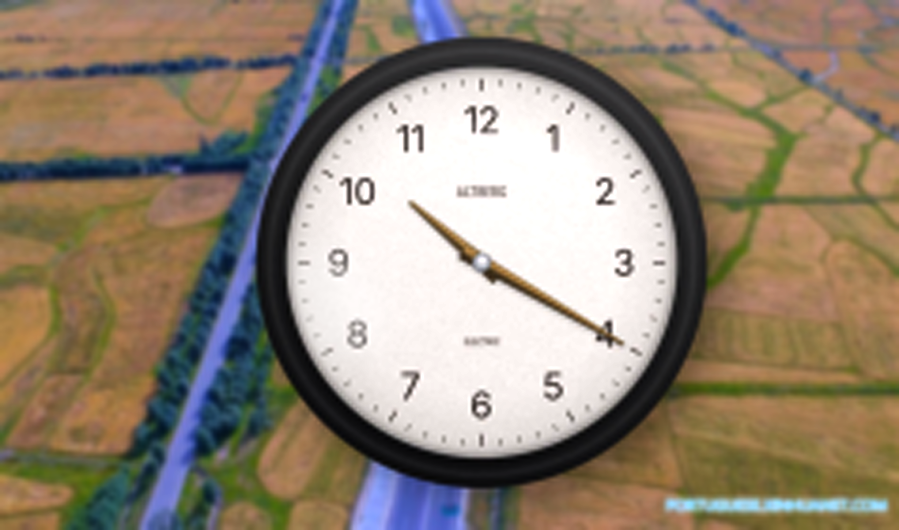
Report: {"hour": 10, "minute": 20}
